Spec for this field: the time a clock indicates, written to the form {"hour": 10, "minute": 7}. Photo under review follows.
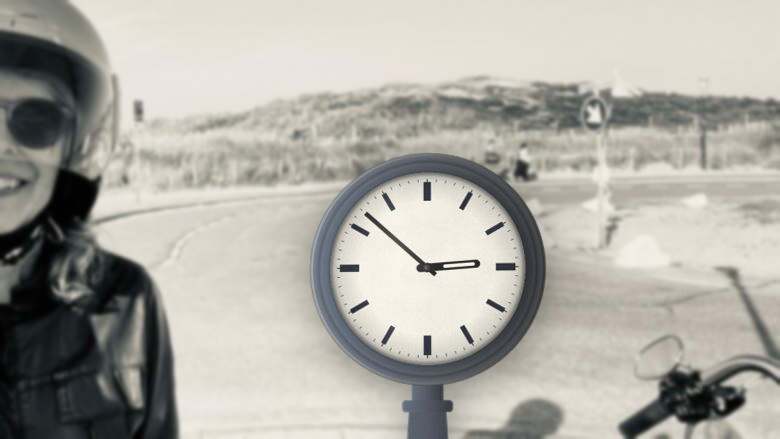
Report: {"hour": 2, "minute": 52}
